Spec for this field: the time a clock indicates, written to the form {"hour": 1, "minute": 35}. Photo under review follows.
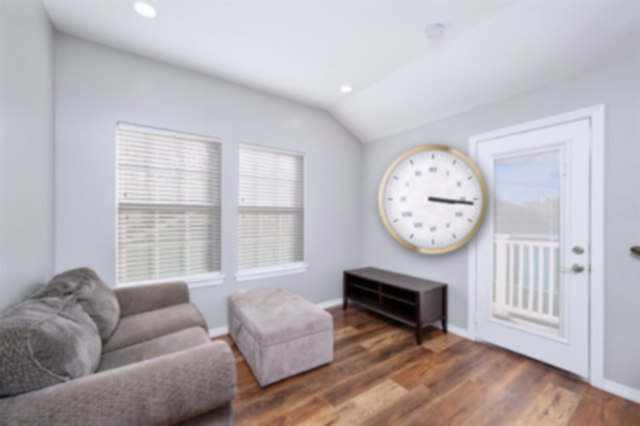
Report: {"hour": 3, "minute": 16}
